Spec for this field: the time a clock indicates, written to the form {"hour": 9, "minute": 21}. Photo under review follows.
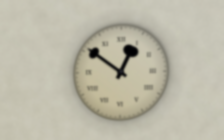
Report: {"hour": 12, "minute": 51}
